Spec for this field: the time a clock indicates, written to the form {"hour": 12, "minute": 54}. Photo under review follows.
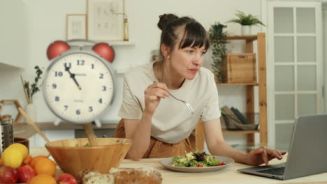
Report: {"hour": 10, "minute": 54}
